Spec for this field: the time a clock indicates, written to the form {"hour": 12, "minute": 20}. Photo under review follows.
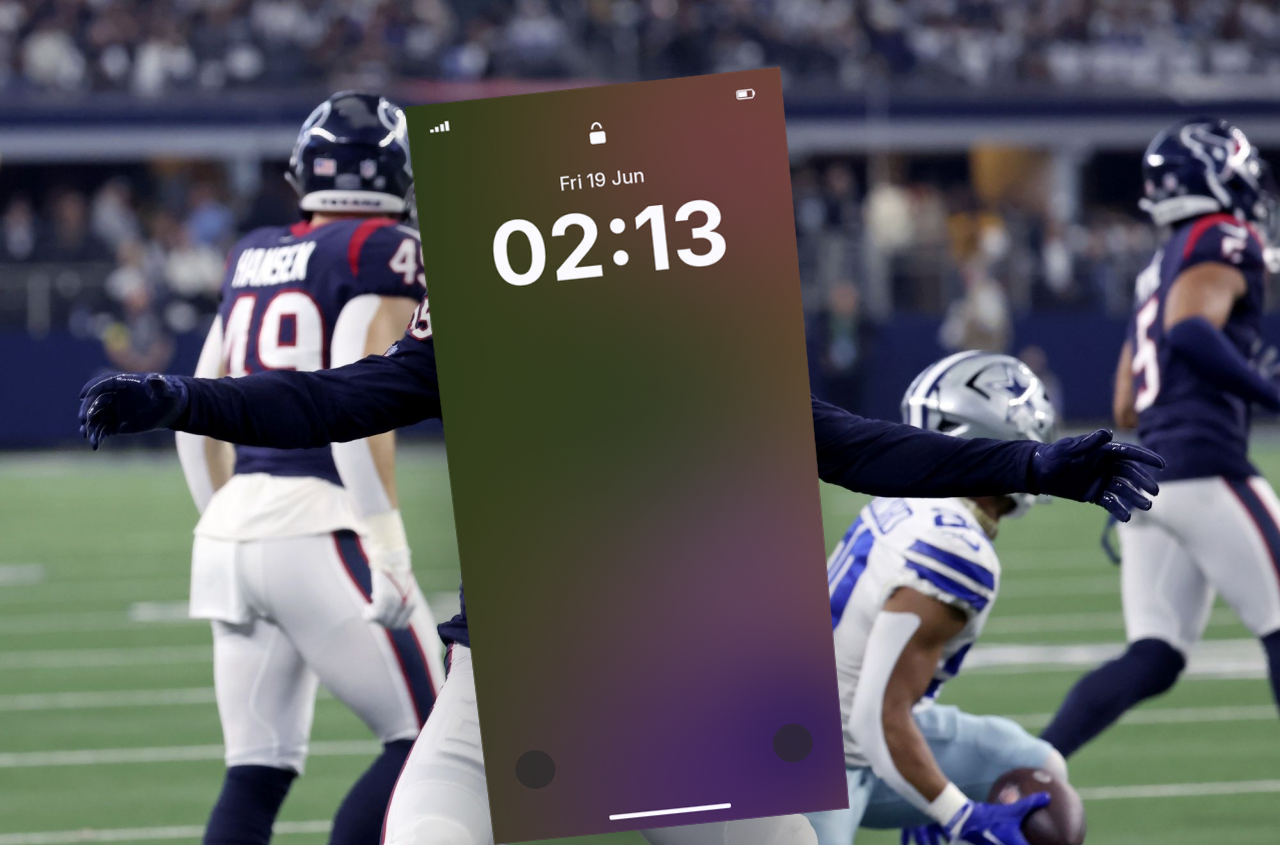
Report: {"hour": 2, "minute": 13}
